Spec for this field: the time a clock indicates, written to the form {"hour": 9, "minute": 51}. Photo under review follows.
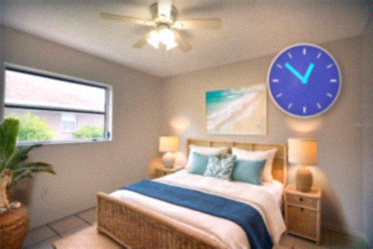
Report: {"hour": 12, "minute": 52}
